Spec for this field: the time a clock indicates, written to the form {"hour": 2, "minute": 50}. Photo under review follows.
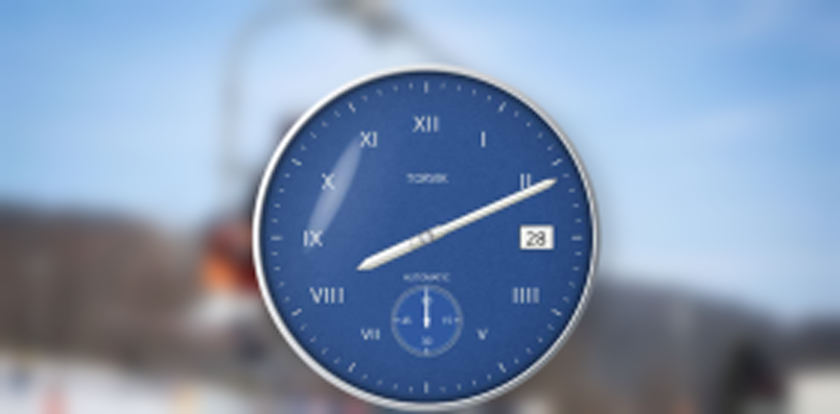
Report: {"hour": 8, "minute": 11}
